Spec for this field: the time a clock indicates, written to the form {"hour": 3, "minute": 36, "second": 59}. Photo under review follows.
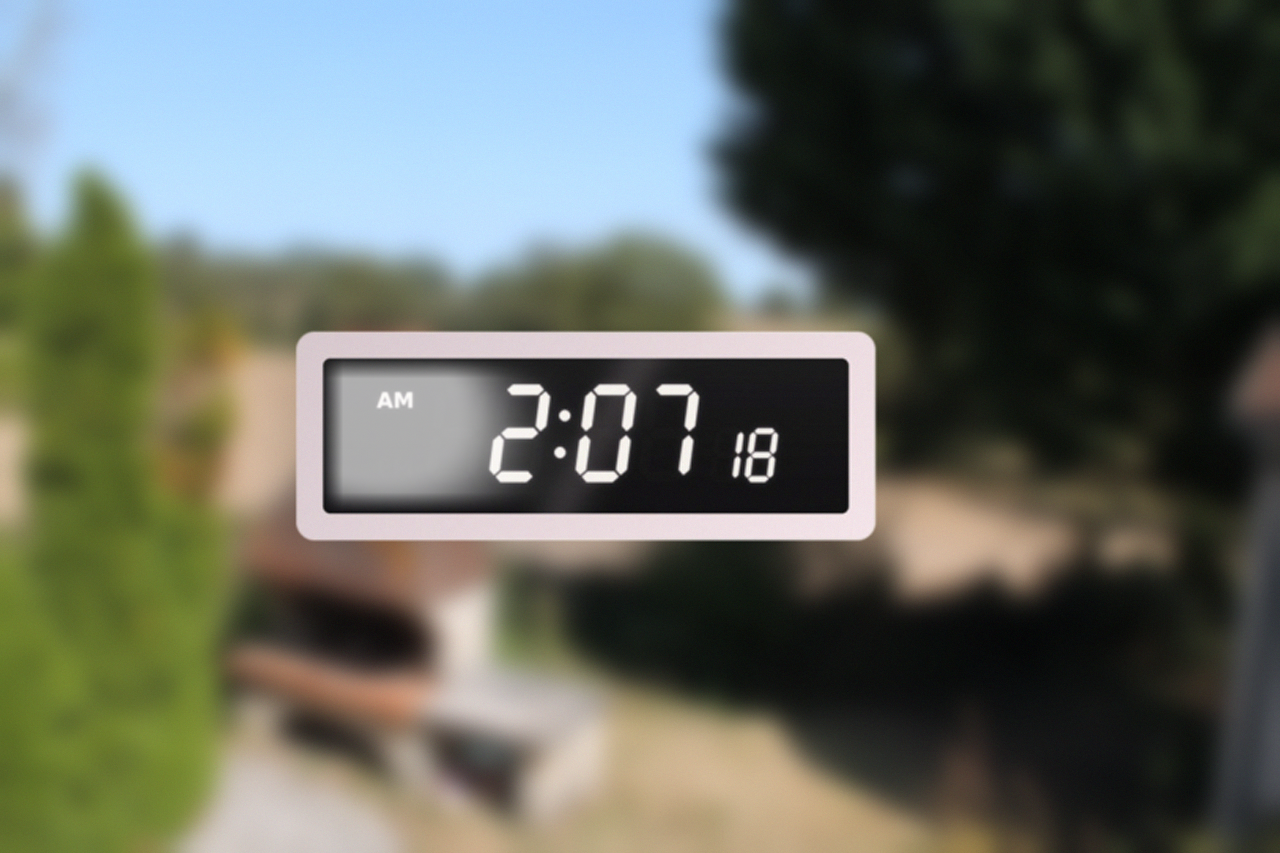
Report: {"hour": 2, "minute": 7, "second": 18}
